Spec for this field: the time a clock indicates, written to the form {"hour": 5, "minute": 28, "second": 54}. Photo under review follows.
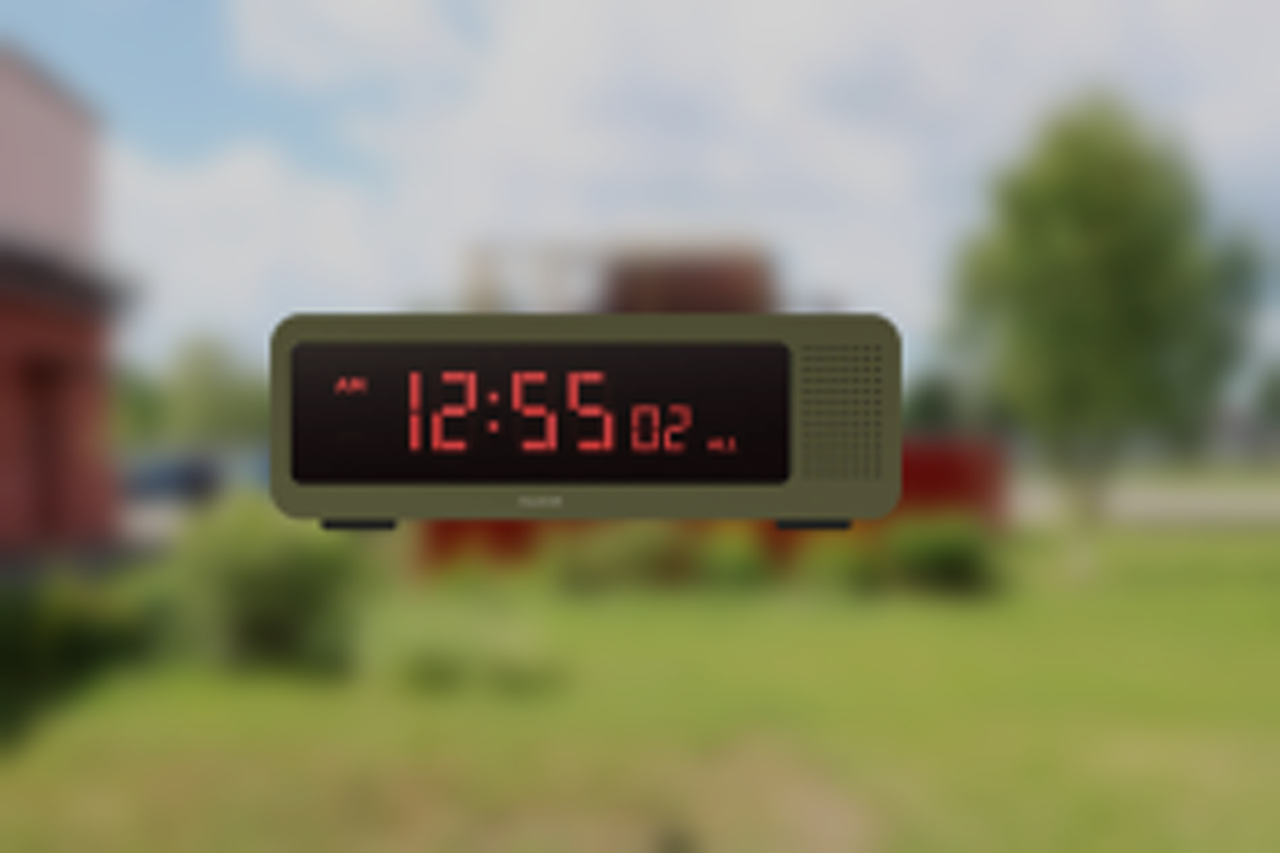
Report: {"hour": 12, "minute": 55, "second": 2}
